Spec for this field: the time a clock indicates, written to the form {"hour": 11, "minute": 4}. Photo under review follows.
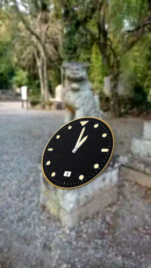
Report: {"hour": 1, "minute": 1}
